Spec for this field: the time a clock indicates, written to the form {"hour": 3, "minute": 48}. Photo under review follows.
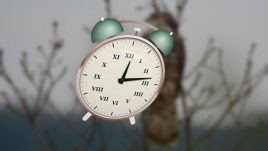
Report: {"hour": 12, "minute": 13}
